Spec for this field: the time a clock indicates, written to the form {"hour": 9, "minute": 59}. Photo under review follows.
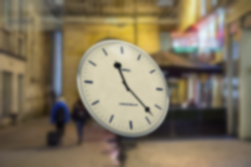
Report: {"hour": 11, "minute": 23}
